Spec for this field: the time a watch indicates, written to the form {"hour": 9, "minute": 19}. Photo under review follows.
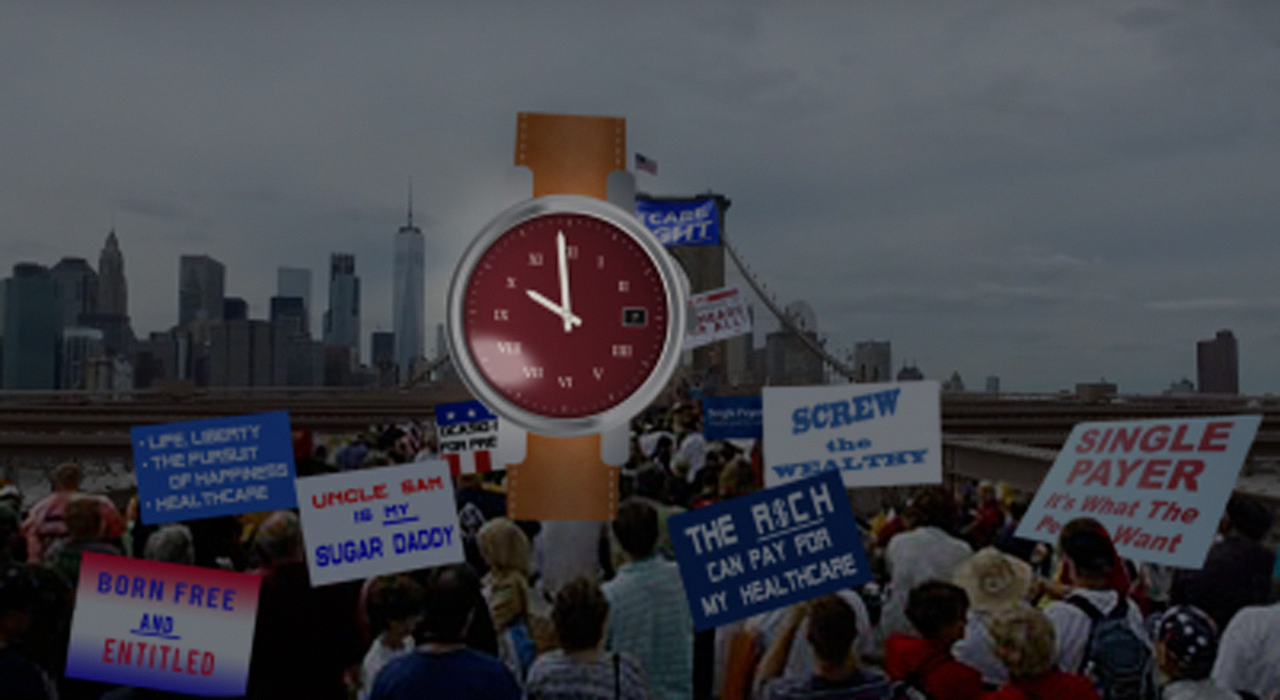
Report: {"hour": 9, "minute": 59}
